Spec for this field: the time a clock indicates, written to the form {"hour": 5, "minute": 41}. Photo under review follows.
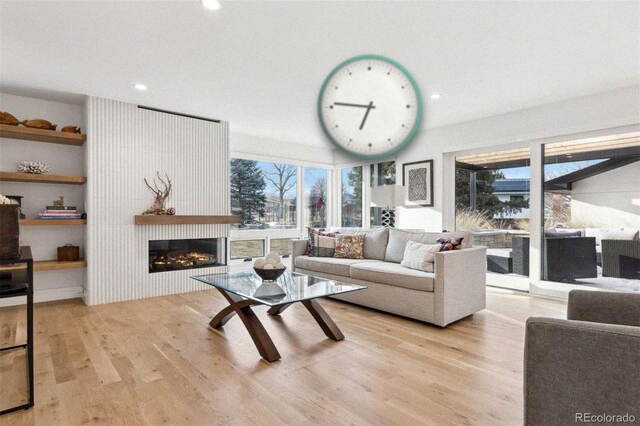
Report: {"hour": 6, "minute": 46}
